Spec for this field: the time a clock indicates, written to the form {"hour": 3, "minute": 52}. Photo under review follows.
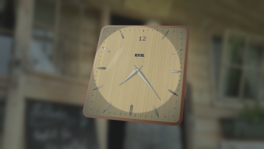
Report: {"hour": 7, "minute": 23}
